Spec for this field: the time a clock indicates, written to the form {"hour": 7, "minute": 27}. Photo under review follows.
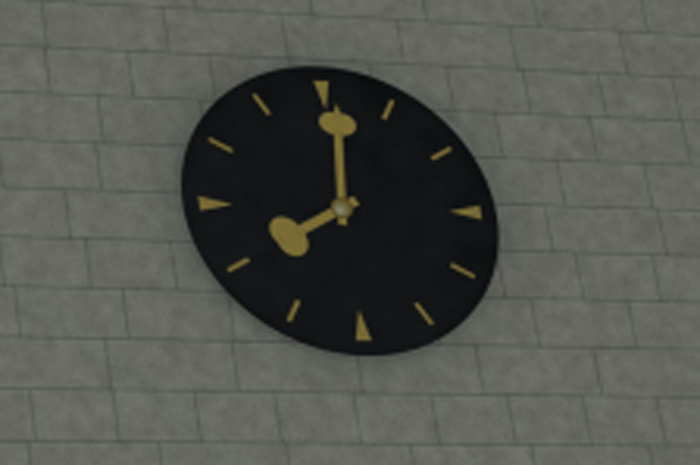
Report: {"hour": 8, "minute": 1}
